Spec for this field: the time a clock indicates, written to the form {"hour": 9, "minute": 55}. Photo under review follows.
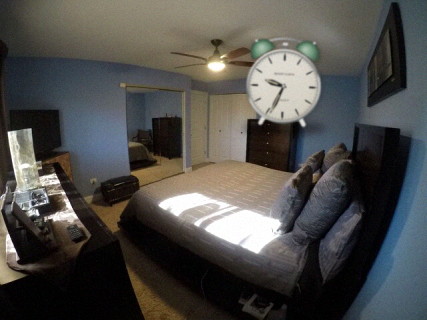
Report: {"hour": 9, "minute": 34}
